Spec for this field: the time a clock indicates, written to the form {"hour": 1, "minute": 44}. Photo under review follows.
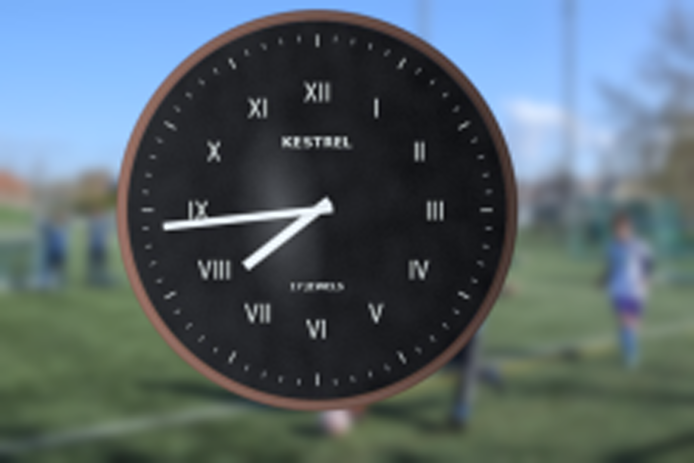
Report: {"hour": 7, "minute": 44}
